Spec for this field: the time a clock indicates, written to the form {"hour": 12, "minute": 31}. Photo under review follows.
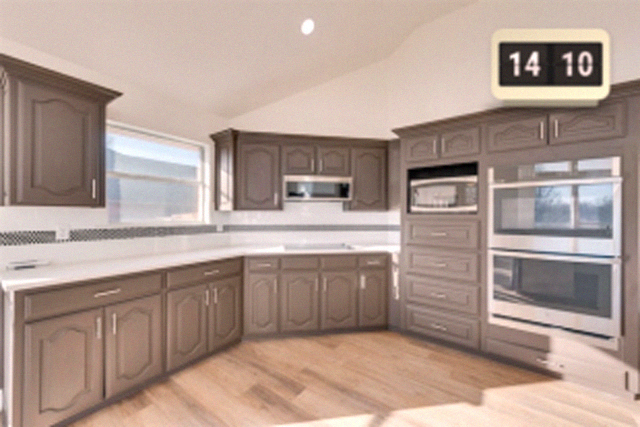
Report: {"hour": 14, "minute": 10}
